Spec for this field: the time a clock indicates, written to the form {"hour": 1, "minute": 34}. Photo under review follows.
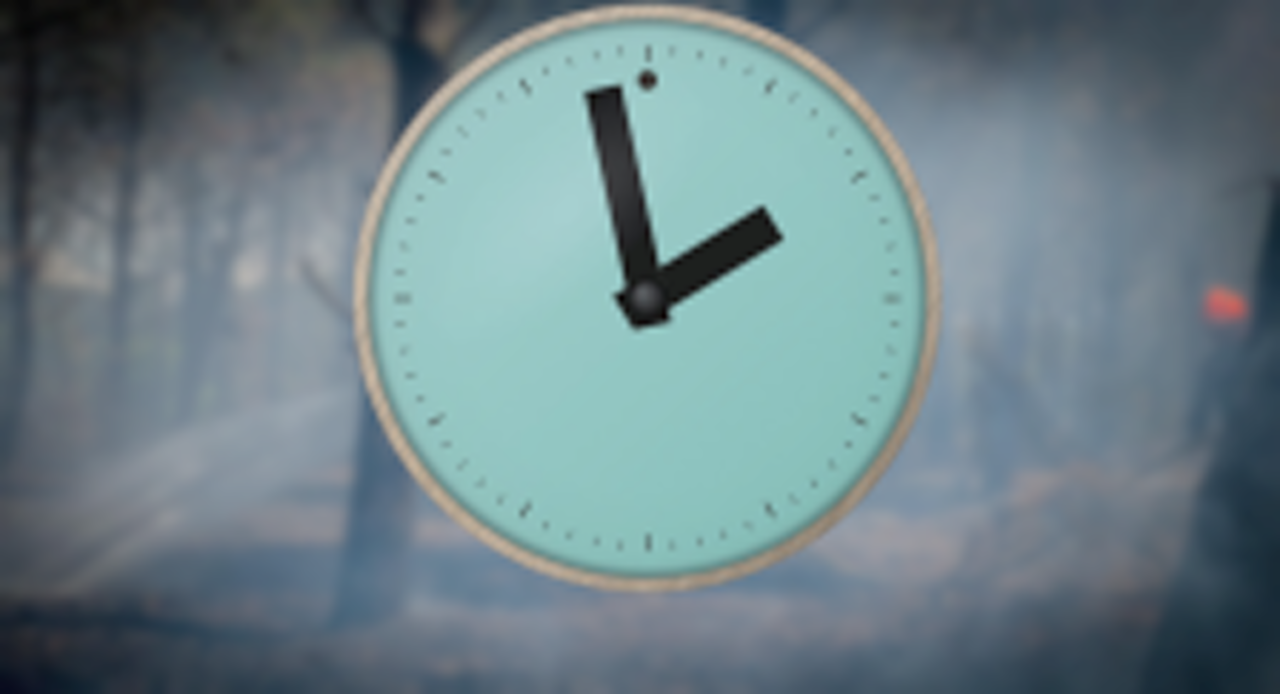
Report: {"hour": 1, "minute": 58}
